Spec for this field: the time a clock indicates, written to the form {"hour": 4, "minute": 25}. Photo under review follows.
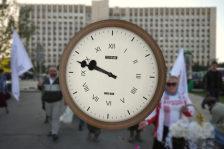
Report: {"hour": 9, "minute": 48}
